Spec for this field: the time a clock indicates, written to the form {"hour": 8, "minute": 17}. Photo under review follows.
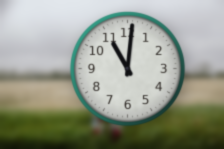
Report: {"hour": 11, "minute": 1}
